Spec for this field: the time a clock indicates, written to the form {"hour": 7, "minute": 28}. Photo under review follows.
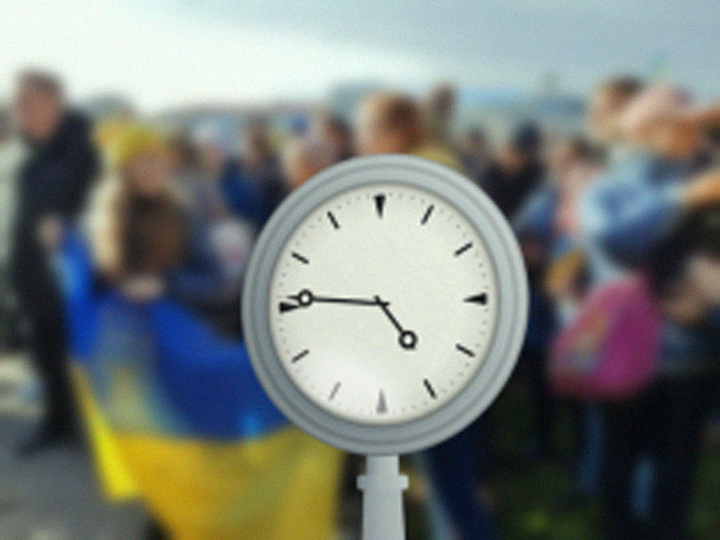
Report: {"hour": 4, "minute": 46}
